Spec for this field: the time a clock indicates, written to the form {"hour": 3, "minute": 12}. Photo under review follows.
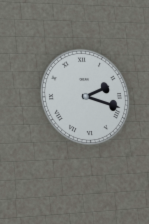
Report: {"hour": 2, "minute": 18}
